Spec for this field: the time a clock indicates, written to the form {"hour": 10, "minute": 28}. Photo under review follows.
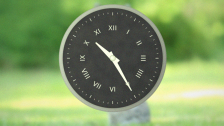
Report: {"hour": 10, "minute": 25}
